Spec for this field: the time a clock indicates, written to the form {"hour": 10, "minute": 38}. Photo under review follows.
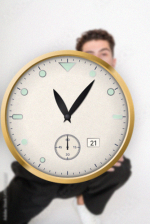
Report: {"hour": 11, "minute": 6}
